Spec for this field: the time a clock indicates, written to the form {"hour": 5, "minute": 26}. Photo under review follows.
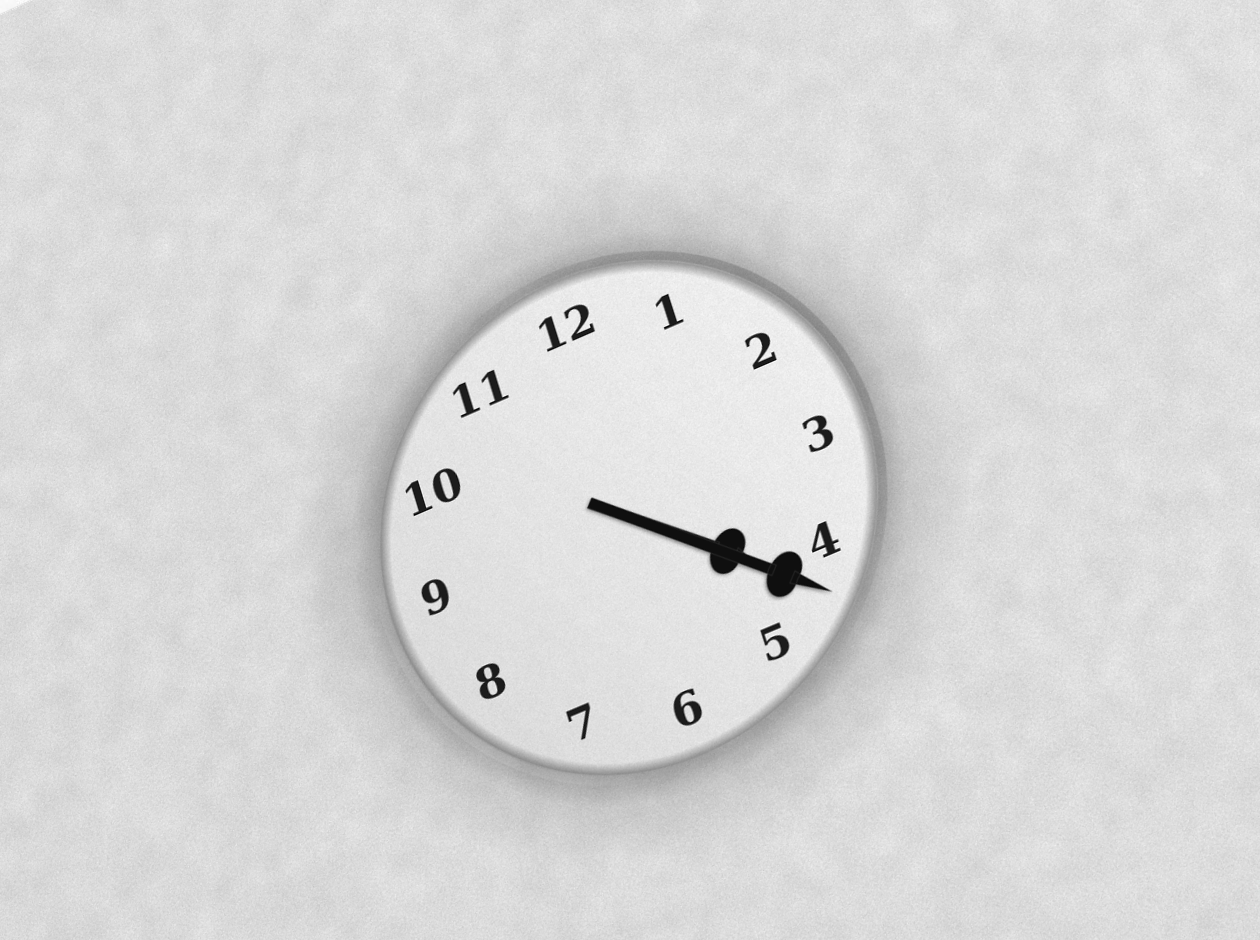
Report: {"hour": 4, "minute": 22}
